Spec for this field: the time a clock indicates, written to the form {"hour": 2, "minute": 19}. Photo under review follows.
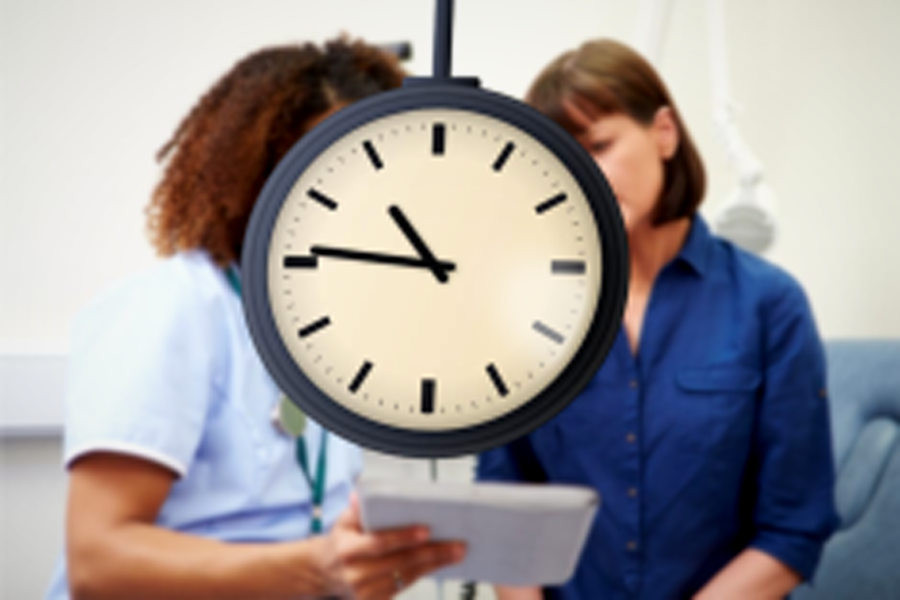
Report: {"hour": 10, "minute": 46}
